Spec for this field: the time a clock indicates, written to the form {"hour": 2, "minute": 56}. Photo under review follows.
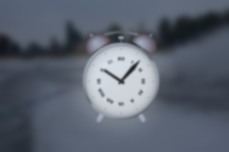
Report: {"hour": 10, "minute": 7}
